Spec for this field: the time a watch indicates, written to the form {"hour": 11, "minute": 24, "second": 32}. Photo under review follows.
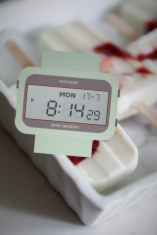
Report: {"hour": 8, "minute": 14, "second": 29}
